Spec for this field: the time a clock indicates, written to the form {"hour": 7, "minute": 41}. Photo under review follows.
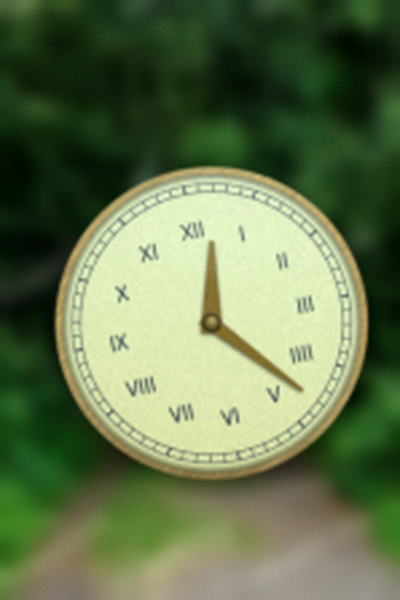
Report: {"hour": 12, "minute": 23}
